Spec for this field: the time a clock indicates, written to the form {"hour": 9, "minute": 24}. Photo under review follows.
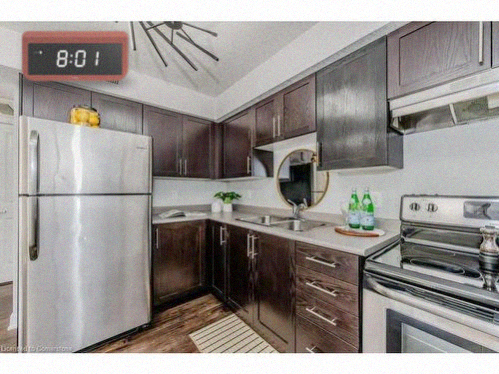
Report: {"hour": 8, "minute": 1}
